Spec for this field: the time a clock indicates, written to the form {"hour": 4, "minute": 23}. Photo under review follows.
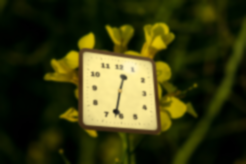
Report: {"hour": 12, "minute": 32}
